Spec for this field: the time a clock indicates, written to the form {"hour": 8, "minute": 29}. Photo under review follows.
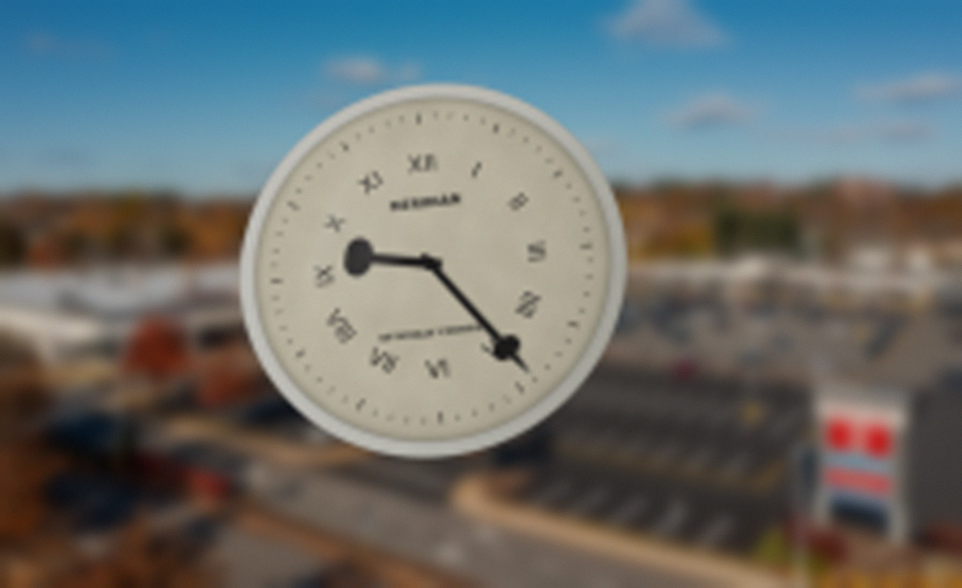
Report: {"hour": 9, "minute": 24}
